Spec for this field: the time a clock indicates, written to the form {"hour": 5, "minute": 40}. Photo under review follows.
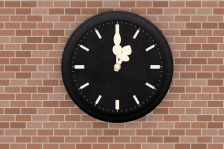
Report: {"hour": 1, "minute": 0}
